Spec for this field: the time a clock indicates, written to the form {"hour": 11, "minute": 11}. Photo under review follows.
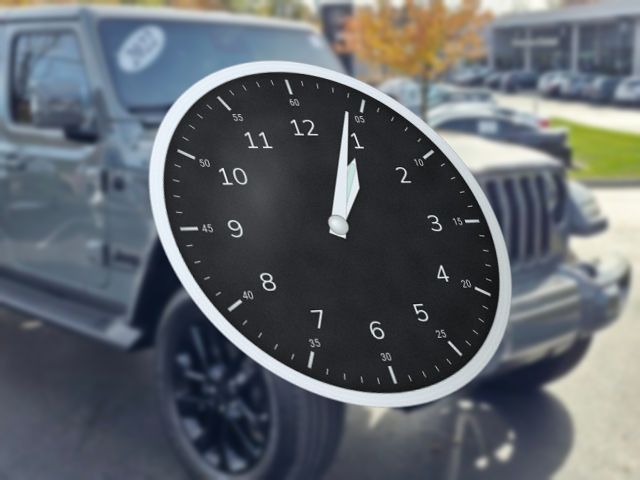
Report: {"hour": 1, "minute": 4}
